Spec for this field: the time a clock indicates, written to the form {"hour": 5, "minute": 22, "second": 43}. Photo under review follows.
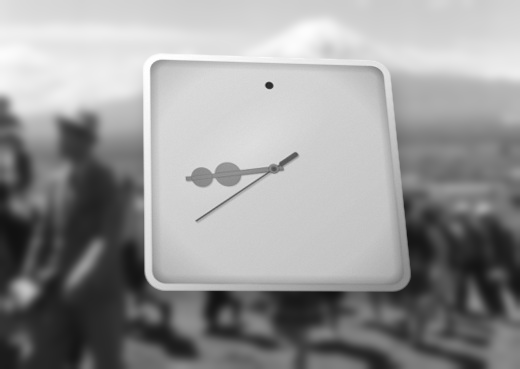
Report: {"hour": 8, "minute": 43, "second": 39}
